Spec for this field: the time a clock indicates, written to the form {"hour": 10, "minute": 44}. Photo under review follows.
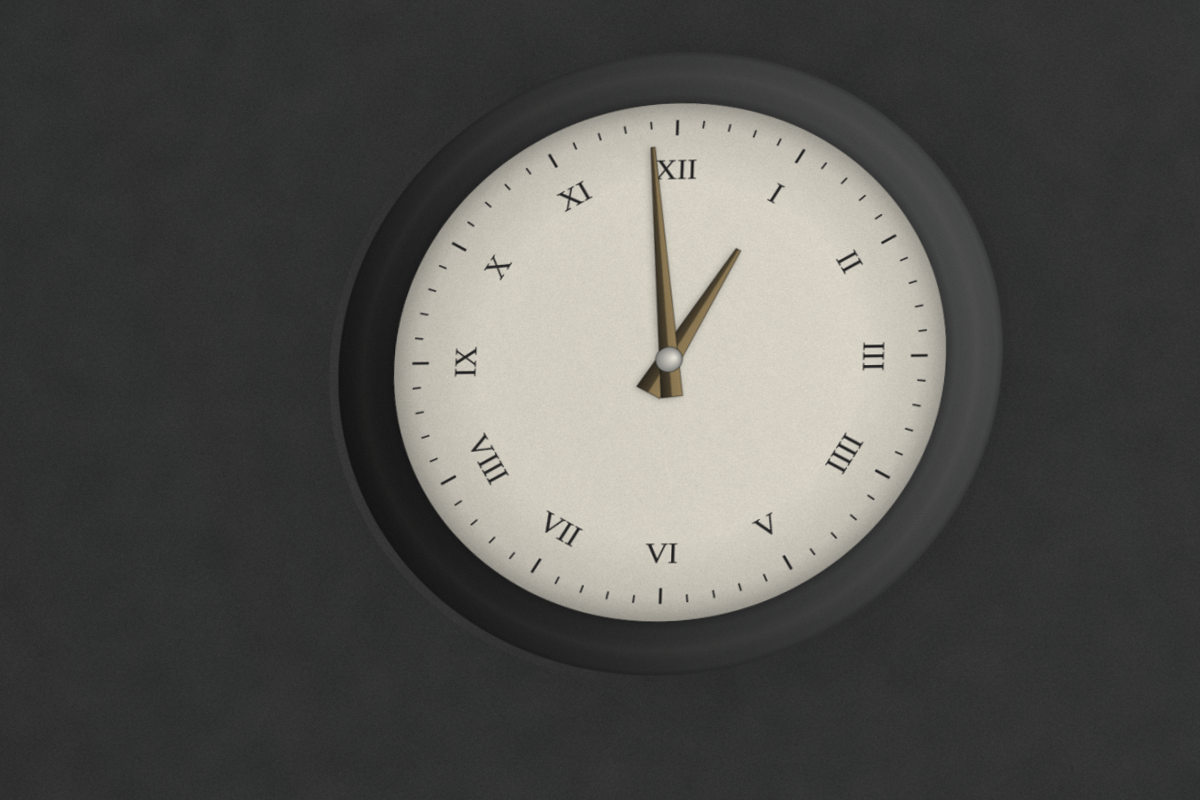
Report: {"hour": 12, "minute": 59}
